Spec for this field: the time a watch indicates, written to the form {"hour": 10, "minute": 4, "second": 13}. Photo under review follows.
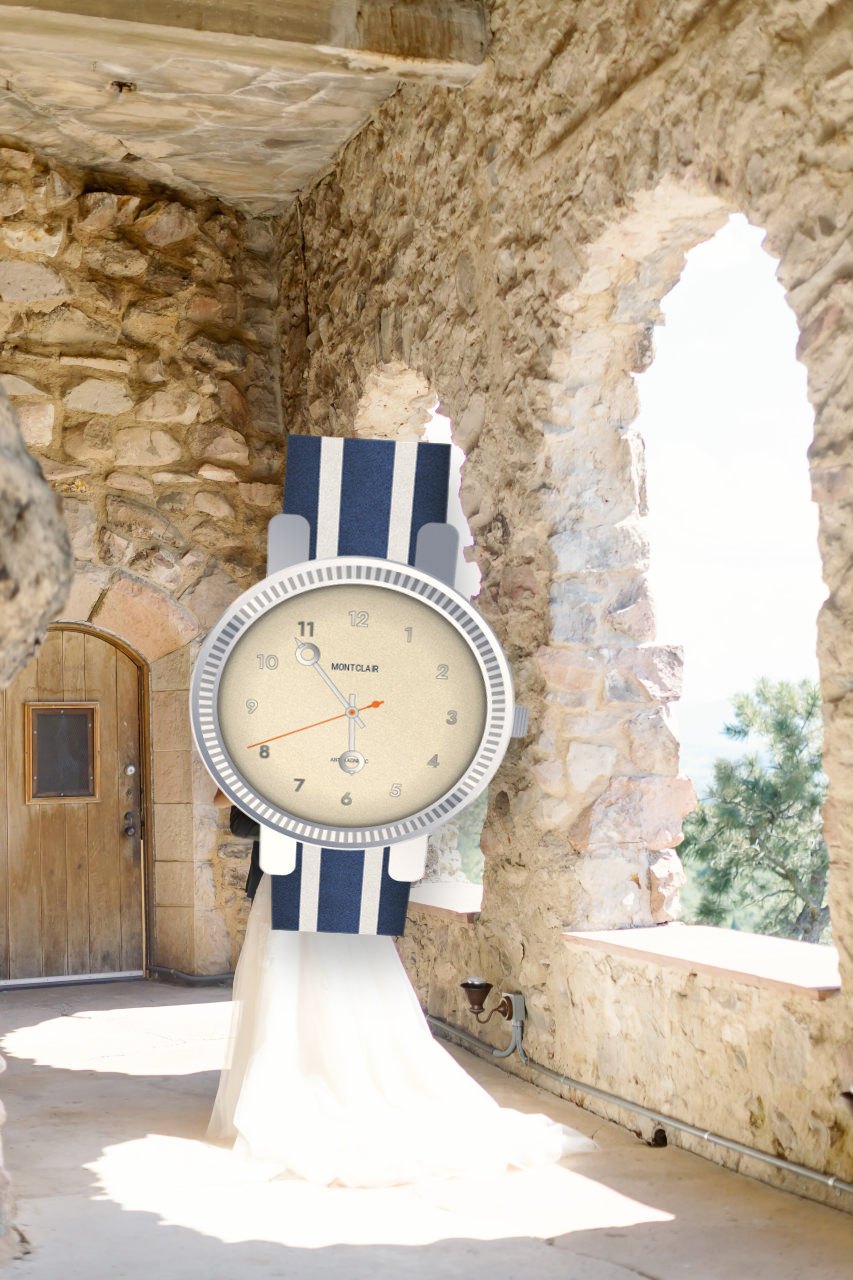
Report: {"hour": 5, "minute": 53, "second": 41}
